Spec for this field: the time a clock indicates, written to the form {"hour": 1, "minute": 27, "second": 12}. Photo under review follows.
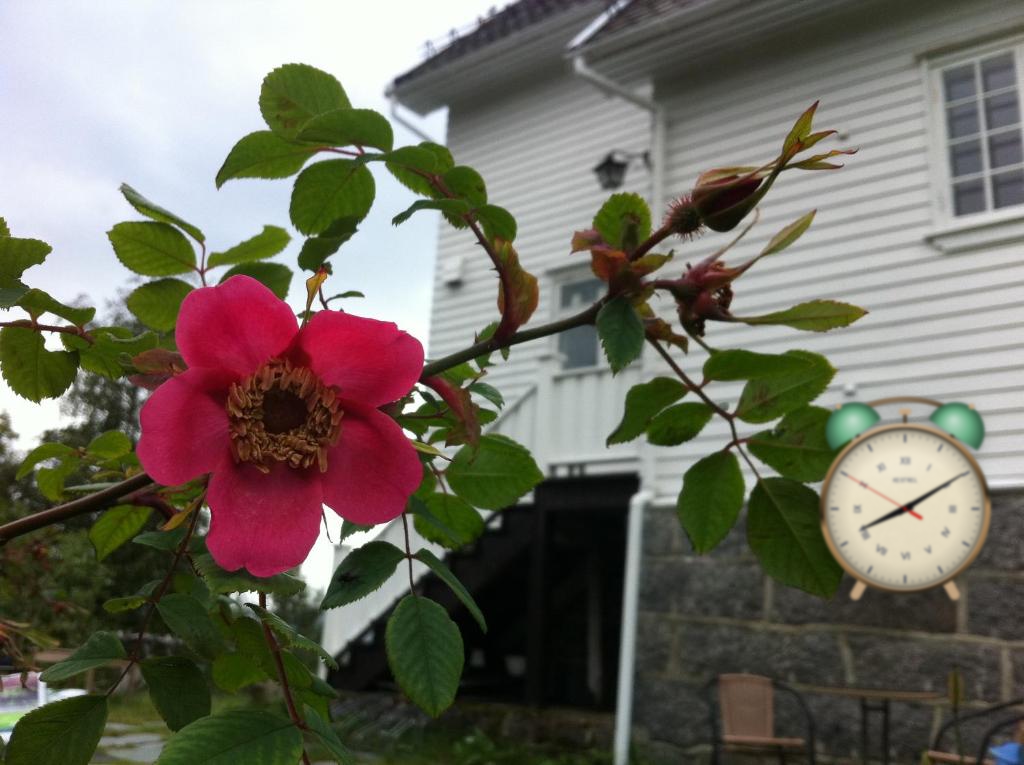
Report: {"hour": 8, "minute": 9, "second": 50}
